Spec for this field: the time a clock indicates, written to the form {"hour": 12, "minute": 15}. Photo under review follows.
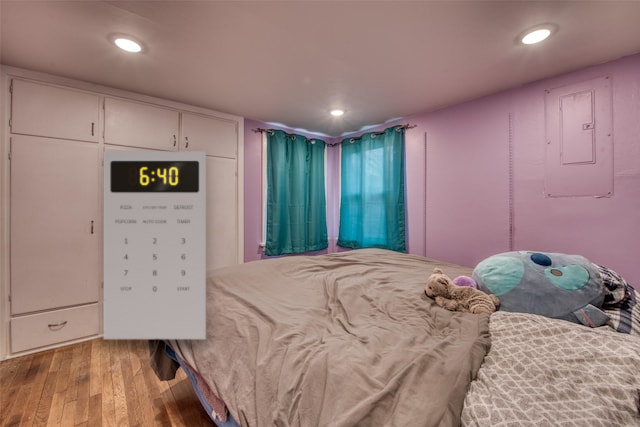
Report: {"hour": 6, "minute": 40}
